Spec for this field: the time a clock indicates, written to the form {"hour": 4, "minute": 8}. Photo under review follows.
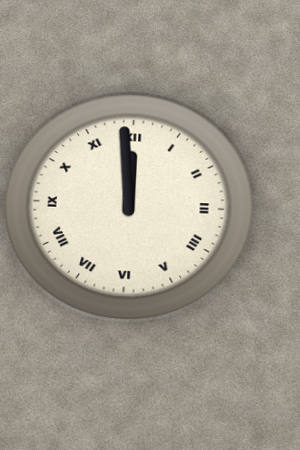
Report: {"hour": 11, "minute": 59}
